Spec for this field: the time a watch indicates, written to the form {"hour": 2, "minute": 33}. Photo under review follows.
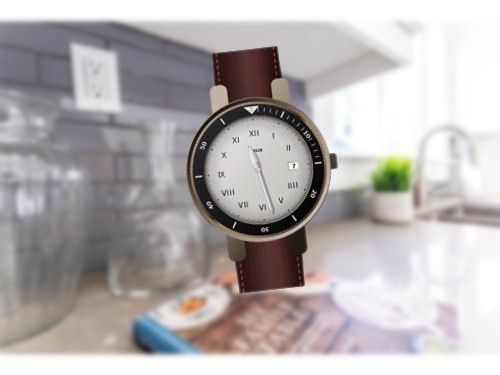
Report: {"hour": 11, "minute": 28}
